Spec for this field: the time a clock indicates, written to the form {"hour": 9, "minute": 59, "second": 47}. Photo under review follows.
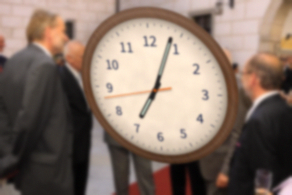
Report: {"hour": 7, "minute": 3, "second": 43}
